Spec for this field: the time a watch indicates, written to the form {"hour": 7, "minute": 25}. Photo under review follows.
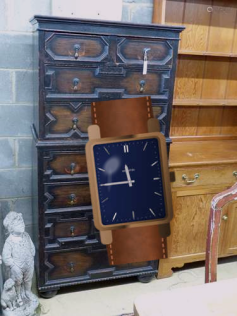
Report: {"hour": 11, "minute": 45}
